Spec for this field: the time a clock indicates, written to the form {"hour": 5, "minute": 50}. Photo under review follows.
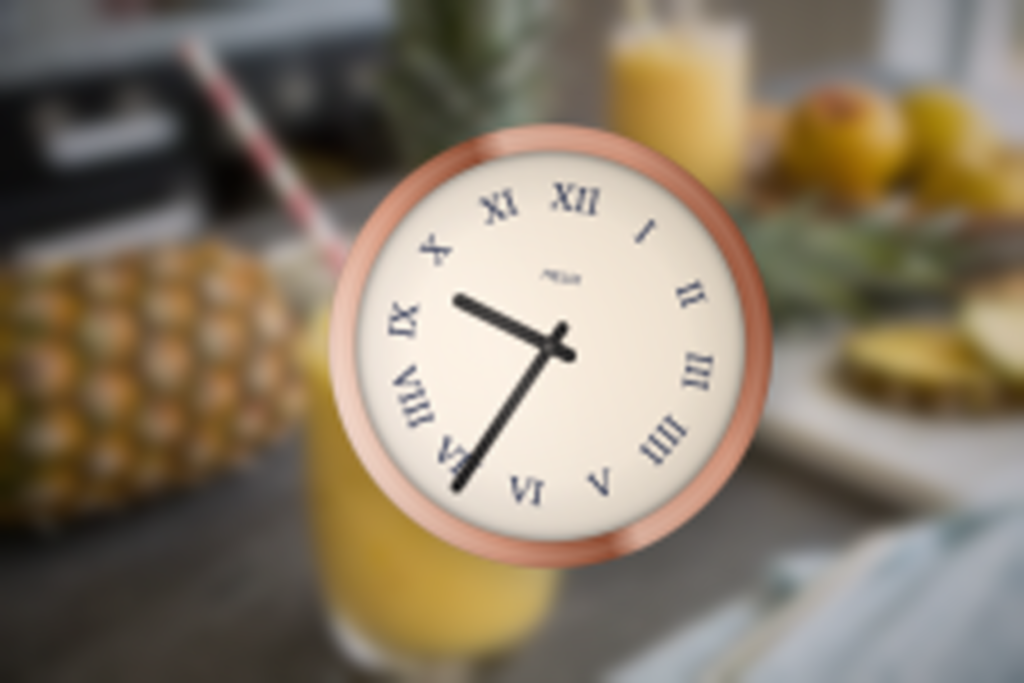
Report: {"hour": 9, "minute": 34}
